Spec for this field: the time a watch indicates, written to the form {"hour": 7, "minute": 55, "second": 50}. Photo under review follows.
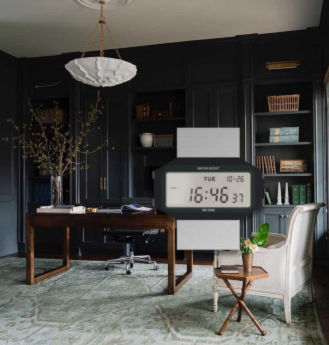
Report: {"hour": 16, "minute": 46, "second": 37}
